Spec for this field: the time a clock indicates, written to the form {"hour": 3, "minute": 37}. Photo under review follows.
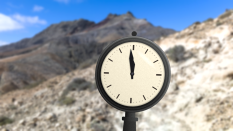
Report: {"hour": 11, "minute": 59}
